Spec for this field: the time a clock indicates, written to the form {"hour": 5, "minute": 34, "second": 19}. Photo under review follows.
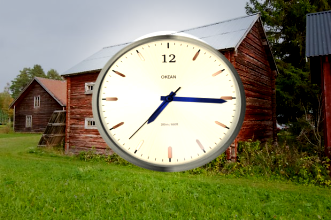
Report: {"hour": 7, "minute": 15, "second": 37}
